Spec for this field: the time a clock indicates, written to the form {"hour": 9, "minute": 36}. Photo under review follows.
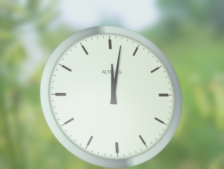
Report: {"hour": 12, "minute": 2}
